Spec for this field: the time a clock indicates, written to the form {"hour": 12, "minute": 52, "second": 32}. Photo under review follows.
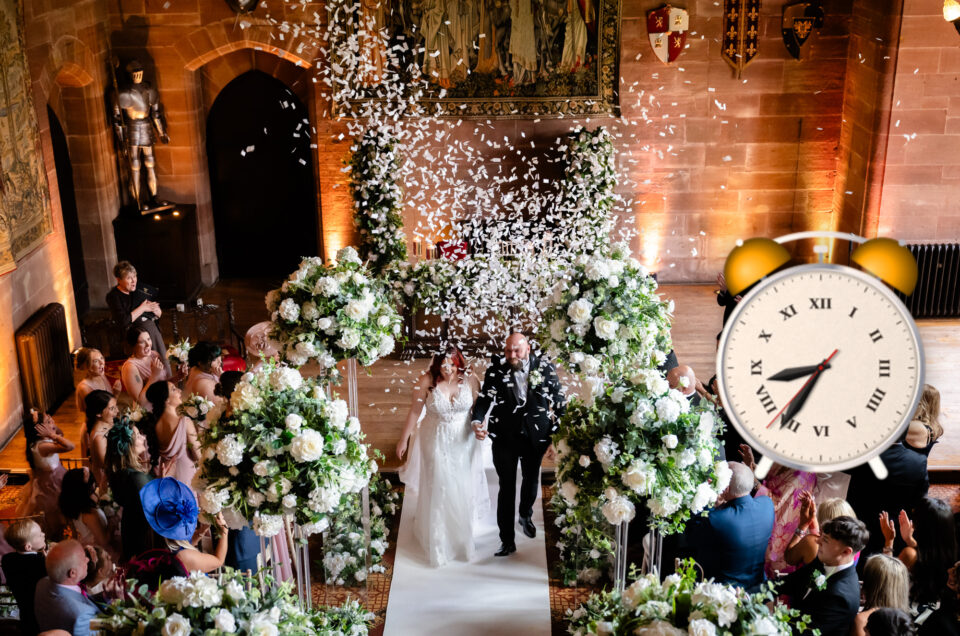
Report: {"hour": 8, "minute": 35, "second": 37}
